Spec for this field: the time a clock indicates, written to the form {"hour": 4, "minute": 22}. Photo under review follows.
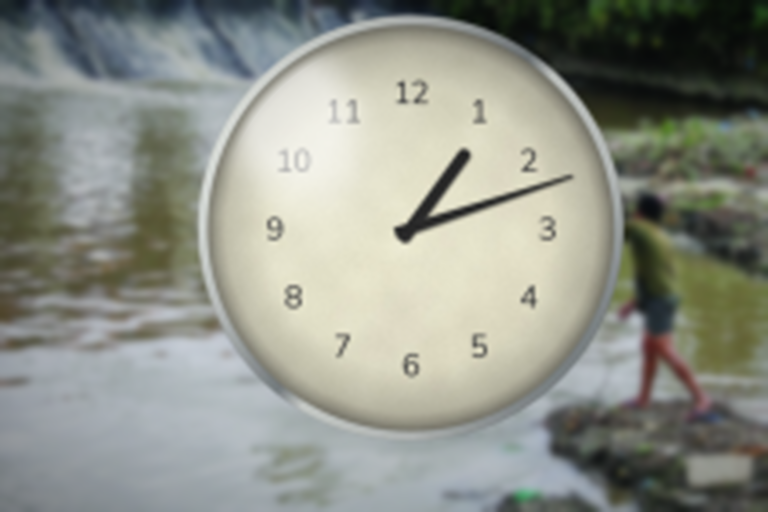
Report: {"hour": 1, "minute": 12}
